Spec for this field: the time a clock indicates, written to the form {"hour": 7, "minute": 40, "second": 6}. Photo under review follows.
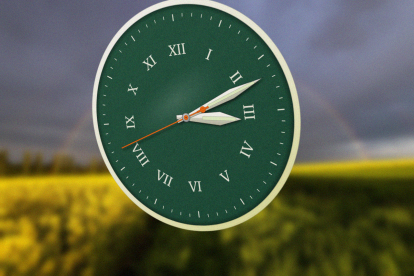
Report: {"hour": 3, "minute": 11, "second": 42}
